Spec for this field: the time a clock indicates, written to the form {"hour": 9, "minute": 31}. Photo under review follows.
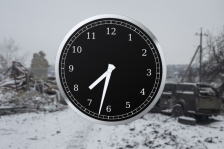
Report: {"hour": 7, "minute": 32}
